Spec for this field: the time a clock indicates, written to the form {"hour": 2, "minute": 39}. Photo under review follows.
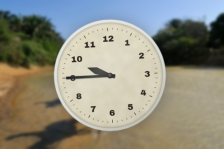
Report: {"hour": 9, "minute": 45}
